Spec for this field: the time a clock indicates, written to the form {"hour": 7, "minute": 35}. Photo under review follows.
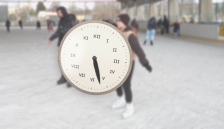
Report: {"hour": 5, "minute": 27}
